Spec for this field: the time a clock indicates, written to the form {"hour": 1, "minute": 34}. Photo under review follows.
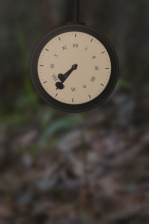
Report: {"hour": 7, "minute": 36}
